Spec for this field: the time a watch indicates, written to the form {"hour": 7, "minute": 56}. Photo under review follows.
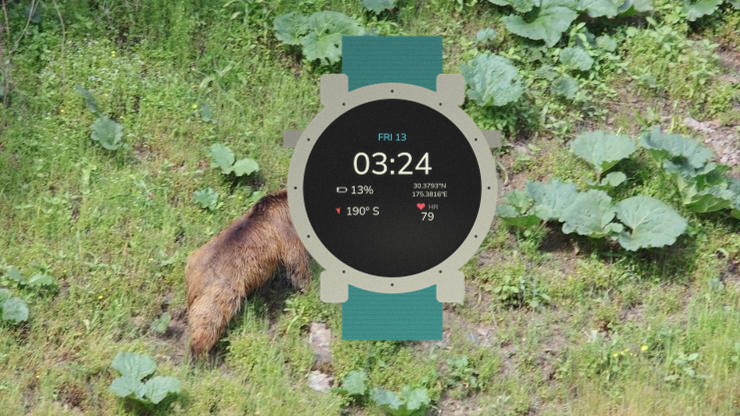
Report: {"hour": 3, "minute": 24}
